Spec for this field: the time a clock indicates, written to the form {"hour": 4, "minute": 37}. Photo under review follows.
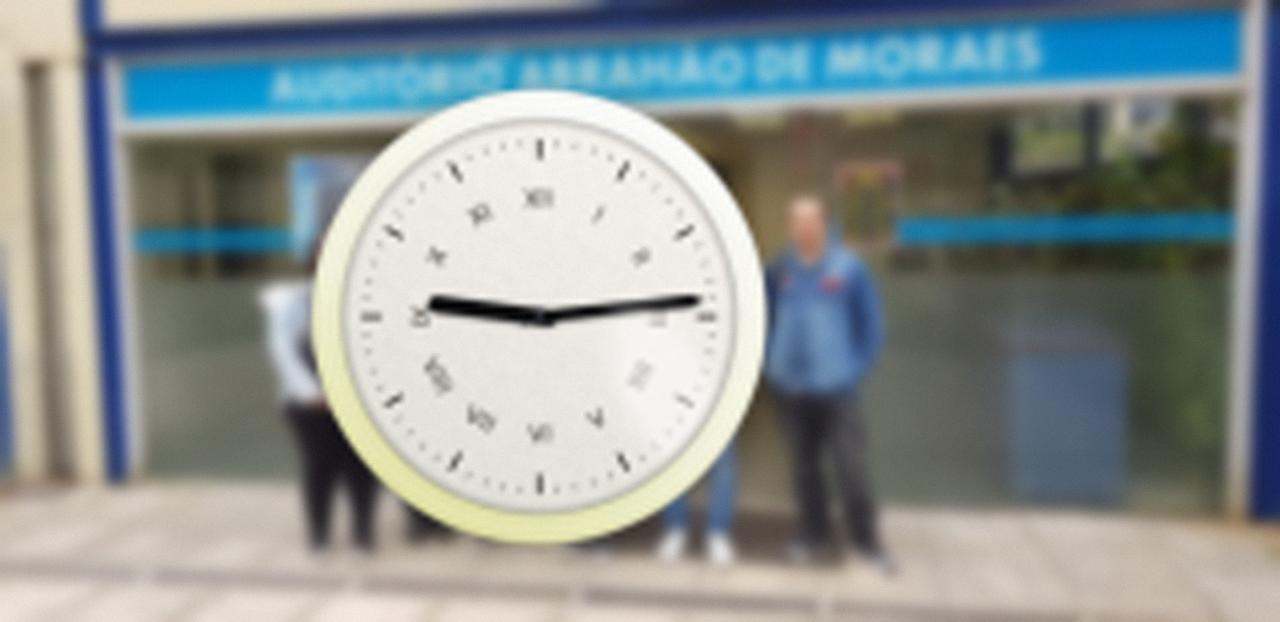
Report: {"hour": 9, "minute": 14}
